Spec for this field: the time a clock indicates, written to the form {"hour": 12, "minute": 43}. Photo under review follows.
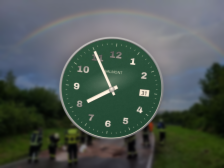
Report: {"hour": 7, "minute": 55}
